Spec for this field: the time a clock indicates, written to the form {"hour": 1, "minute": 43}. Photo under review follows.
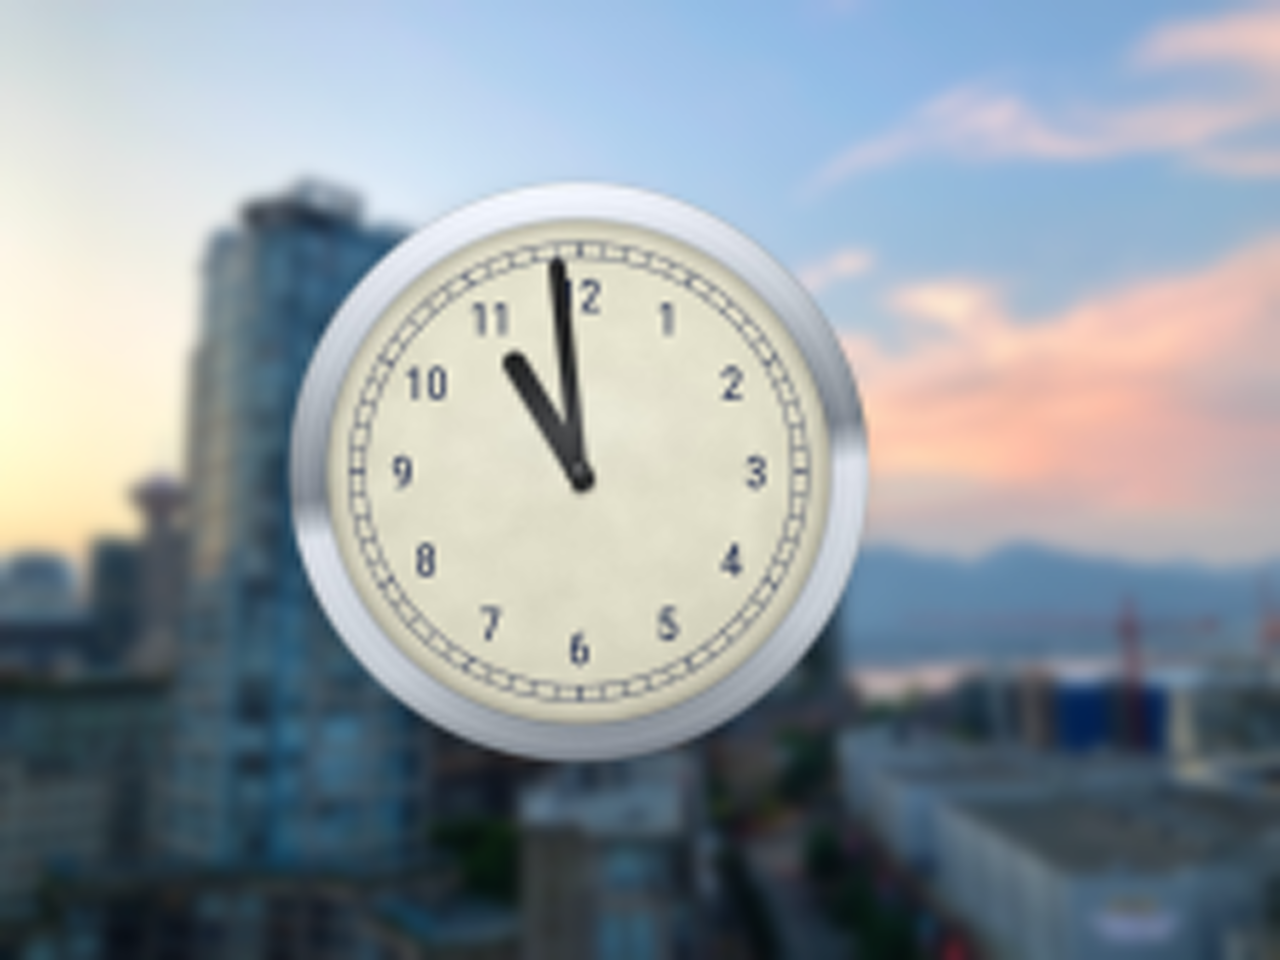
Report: {"hour": 10, "minute": 59}
